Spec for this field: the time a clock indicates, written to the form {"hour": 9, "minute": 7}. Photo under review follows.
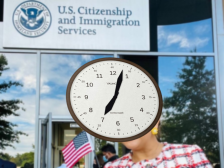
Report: {"hour": 7, "minute": 3}
